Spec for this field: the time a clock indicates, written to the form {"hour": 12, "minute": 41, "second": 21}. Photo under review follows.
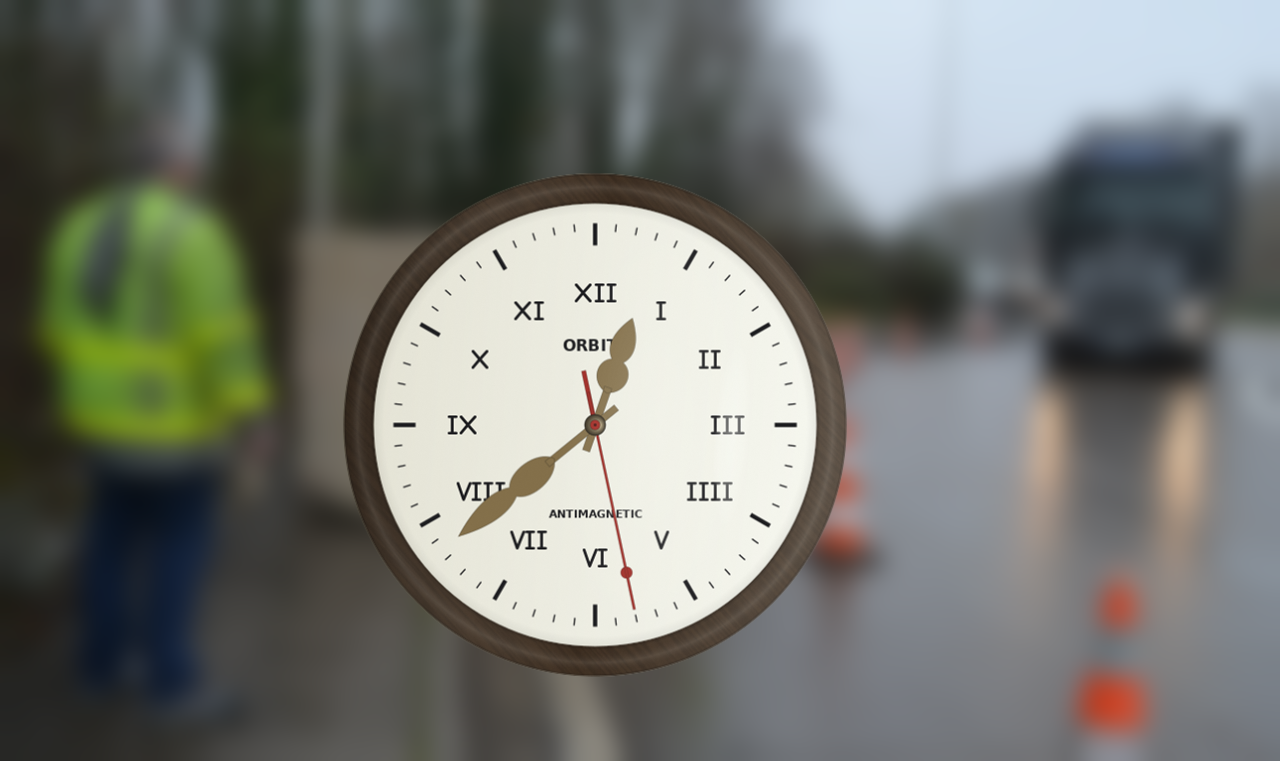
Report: {"hour": 12, "minute": 38, "second": 28}
